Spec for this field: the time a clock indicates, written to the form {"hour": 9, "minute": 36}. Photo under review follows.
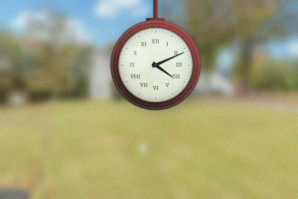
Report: {"hour": 4, "minute": 11}
